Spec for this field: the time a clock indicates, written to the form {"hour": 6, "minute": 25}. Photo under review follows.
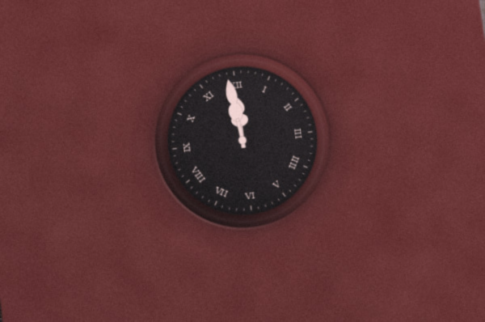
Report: {"hour": 11, "minute": 59}
